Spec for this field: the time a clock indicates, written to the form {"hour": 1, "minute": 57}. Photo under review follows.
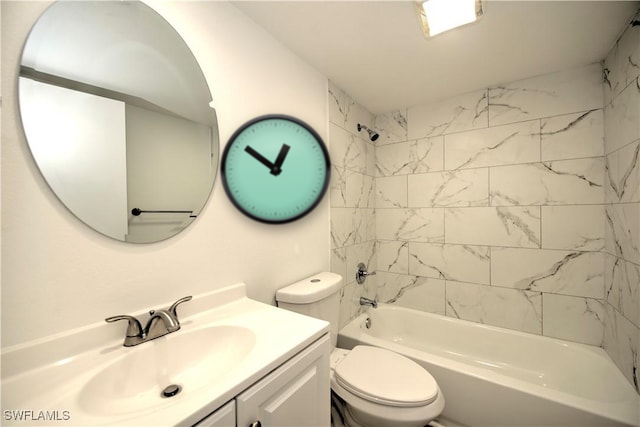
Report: {"hour": 12, "minute": 51}
